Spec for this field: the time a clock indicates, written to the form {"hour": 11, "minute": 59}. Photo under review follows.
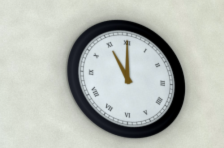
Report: {"hour": 11, "minute": 0}
